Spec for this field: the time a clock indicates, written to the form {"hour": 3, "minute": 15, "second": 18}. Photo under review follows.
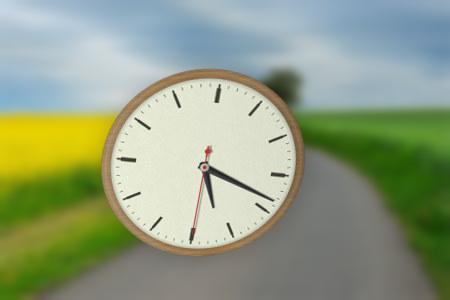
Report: {"hour": 5, "minute": 18, "second": 30}
